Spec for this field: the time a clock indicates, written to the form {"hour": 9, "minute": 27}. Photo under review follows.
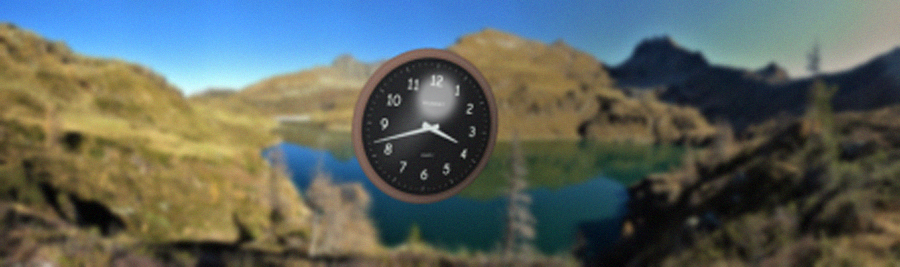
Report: {"hour": 3, "minute": 42}
